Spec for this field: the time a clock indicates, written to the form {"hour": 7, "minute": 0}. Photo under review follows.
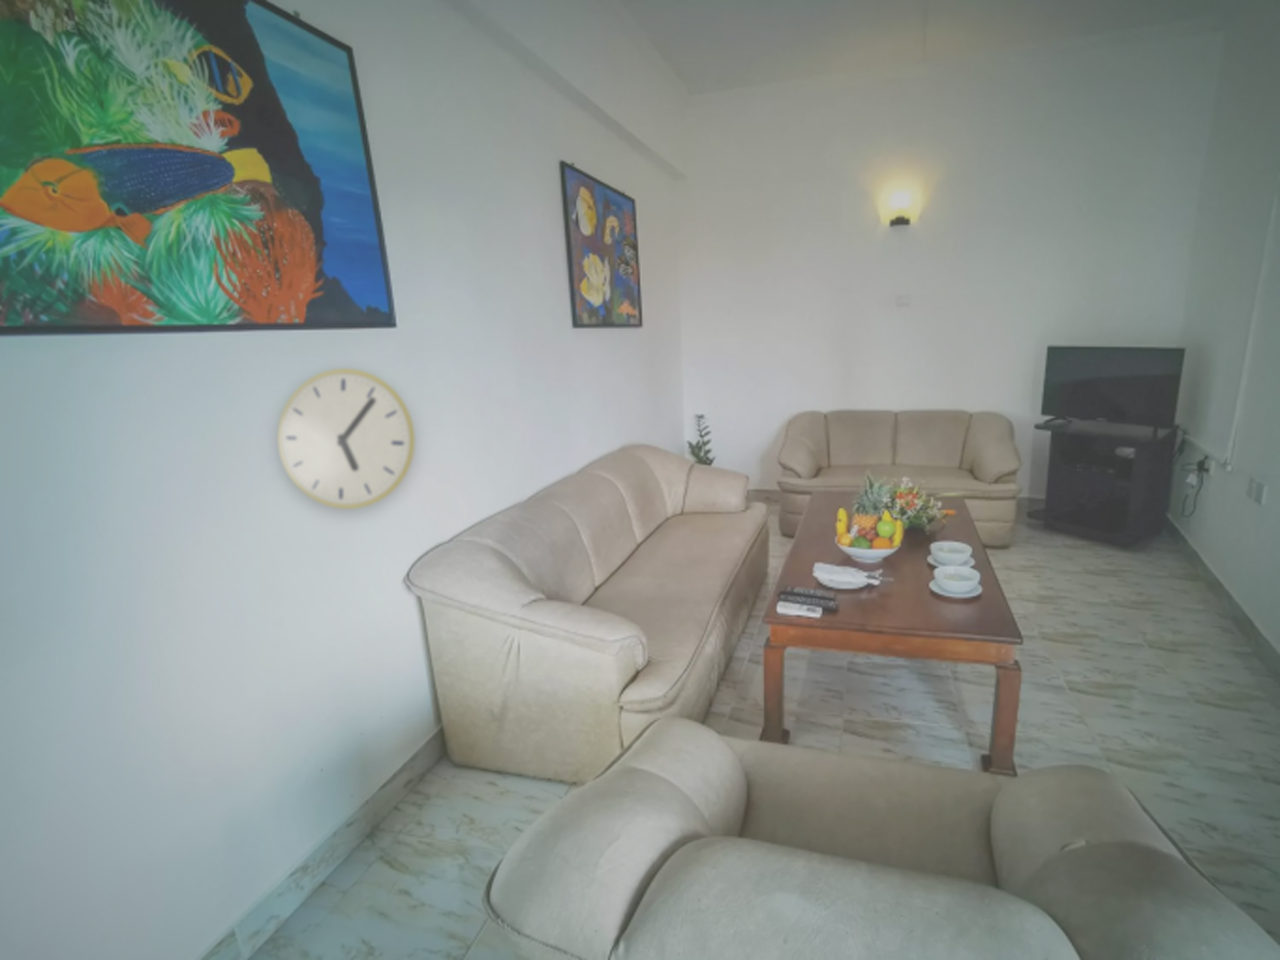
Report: {"hour": 5, "minute": 6}
